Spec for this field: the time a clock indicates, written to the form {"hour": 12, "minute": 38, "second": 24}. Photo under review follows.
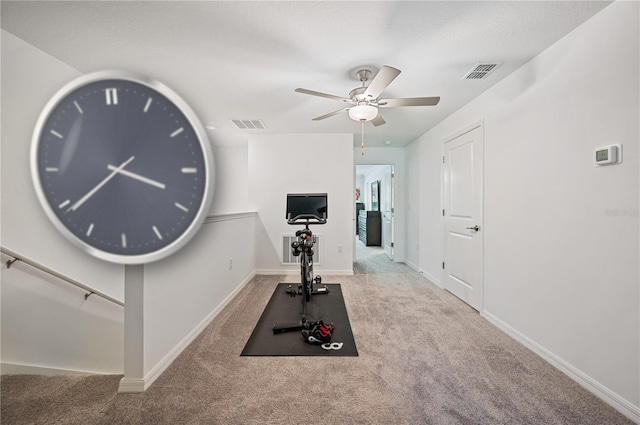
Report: {"hour": 3, "minute": 38, "second": 39}
